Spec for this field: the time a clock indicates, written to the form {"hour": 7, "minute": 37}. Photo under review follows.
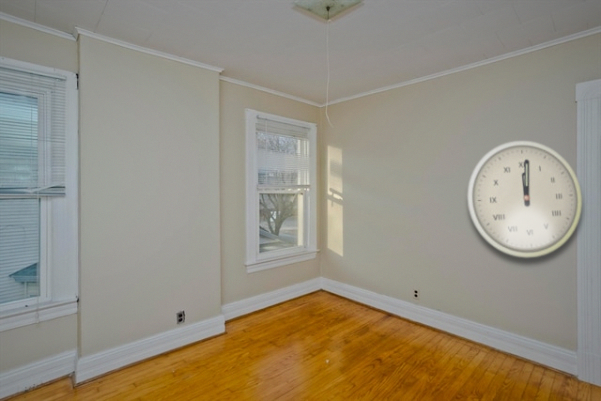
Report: {"hour": 12, "minute": 1}
